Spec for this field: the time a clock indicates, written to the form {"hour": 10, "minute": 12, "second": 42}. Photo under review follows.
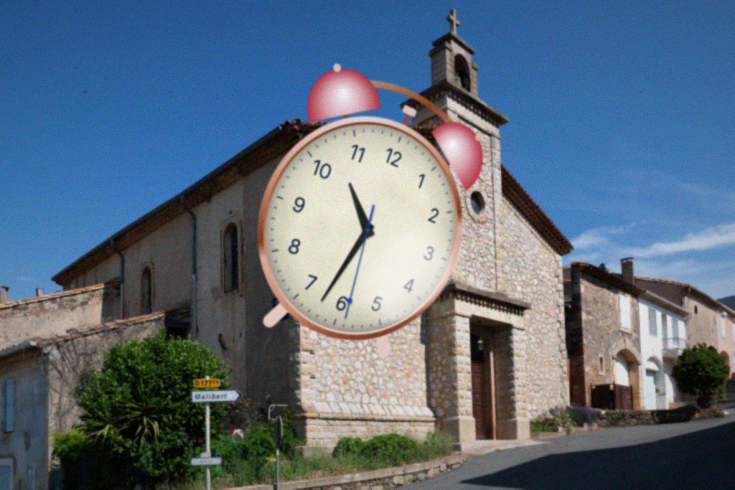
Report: {"hour": 10, "minute": 32, "second": 29}
